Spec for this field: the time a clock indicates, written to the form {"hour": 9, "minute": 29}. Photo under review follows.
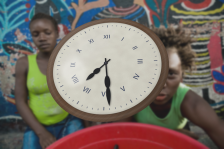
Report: {"hour": 7, "minute": 29}
